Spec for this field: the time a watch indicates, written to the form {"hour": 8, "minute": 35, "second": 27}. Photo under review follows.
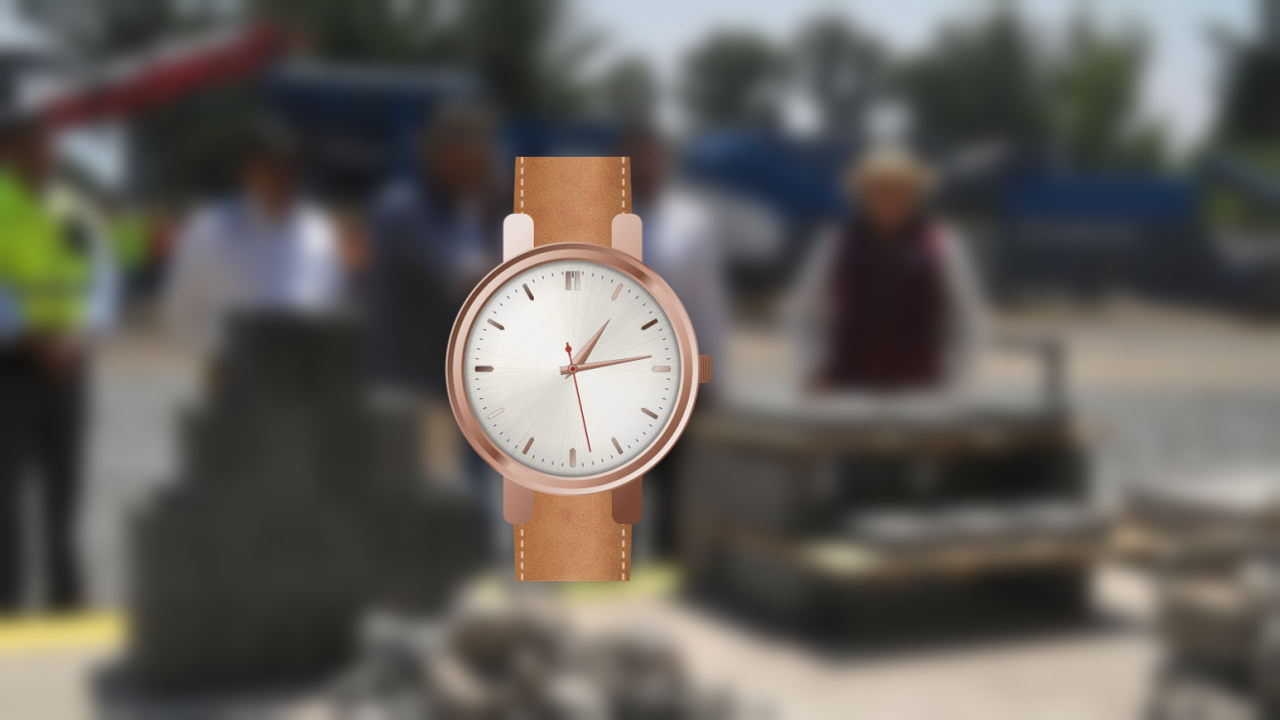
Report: {"hour": 1, "minute": 13, "second": 28}
